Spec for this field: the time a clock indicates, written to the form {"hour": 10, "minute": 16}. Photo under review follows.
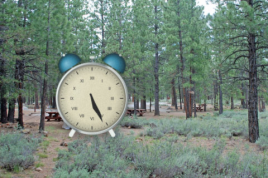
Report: {"hour": 5, "minute": 26}
